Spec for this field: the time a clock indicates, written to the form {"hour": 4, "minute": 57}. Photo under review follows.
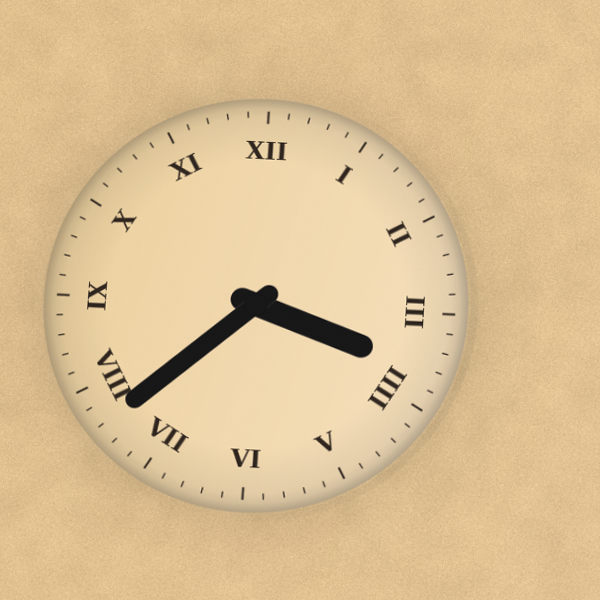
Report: {"hour": 3, "minute": 38}
